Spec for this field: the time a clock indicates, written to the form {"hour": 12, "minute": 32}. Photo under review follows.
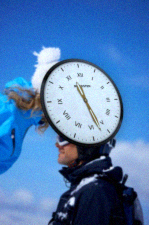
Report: {"hour": 11, "minute": 27}
